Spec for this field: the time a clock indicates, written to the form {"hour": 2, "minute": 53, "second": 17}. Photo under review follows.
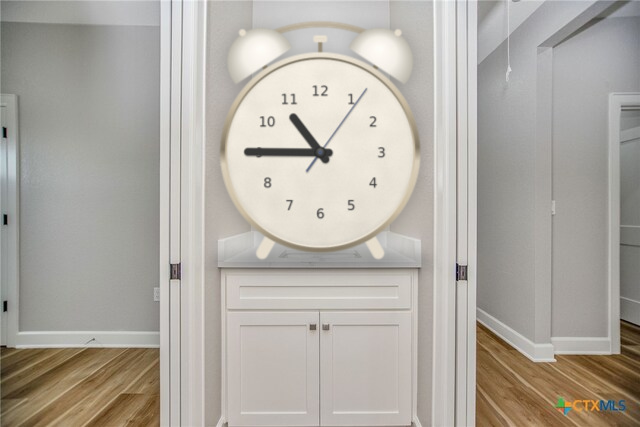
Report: {"hour": 10, "minute": 45, "second": 6}
